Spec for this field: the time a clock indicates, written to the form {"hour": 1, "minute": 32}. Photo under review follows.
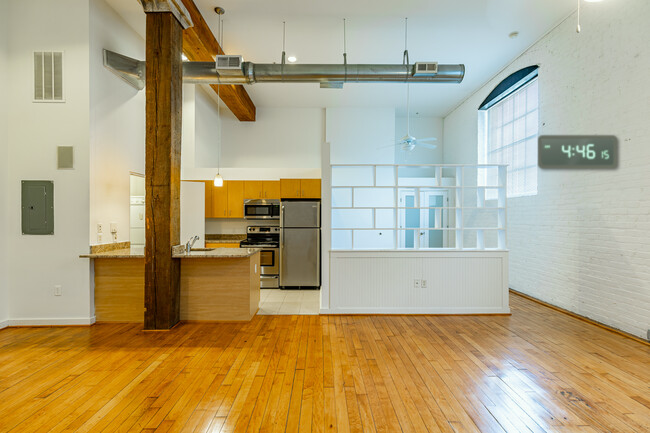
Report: {"hour": 4, "minute": 46}
